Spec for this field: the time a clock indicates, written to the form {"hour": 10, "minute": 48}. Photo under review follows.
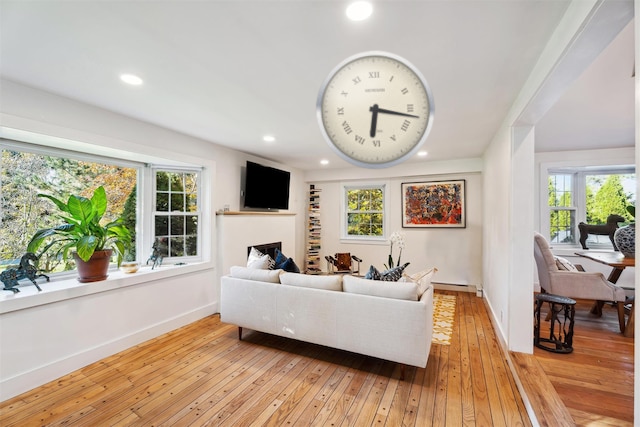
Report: {"hour": 6, "minute": 17}
